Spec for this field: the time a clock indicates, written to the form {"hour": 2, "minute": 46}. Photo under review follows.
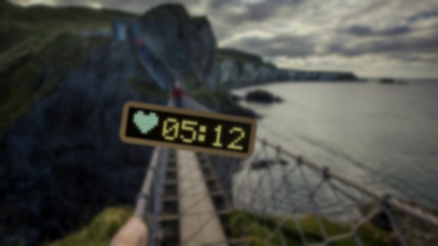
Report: {"hour": 5, "minute": 12}
